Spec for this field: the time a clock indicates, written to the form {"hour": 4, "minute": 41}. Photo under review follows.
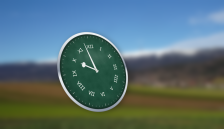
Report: {"hour": 9, "minute": 58}
